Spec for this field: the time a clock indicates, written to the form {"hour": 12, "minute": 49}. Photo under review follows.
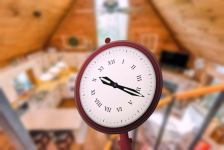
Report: {"hour": 10, "minute": 21}
